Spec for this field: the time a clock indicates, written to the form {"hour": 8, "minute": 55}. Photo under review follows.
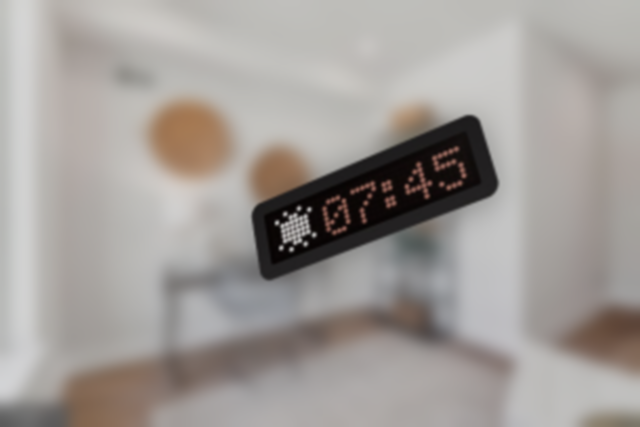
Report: {"hour": 7, "minute": 45}
